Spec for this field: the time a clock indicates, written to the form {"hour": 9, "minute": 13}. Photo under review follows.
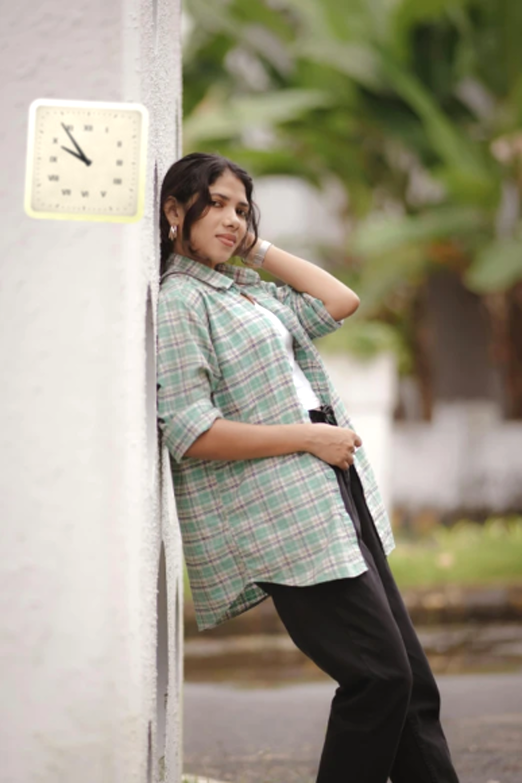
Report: {"hour": 9, "minute": 54}
